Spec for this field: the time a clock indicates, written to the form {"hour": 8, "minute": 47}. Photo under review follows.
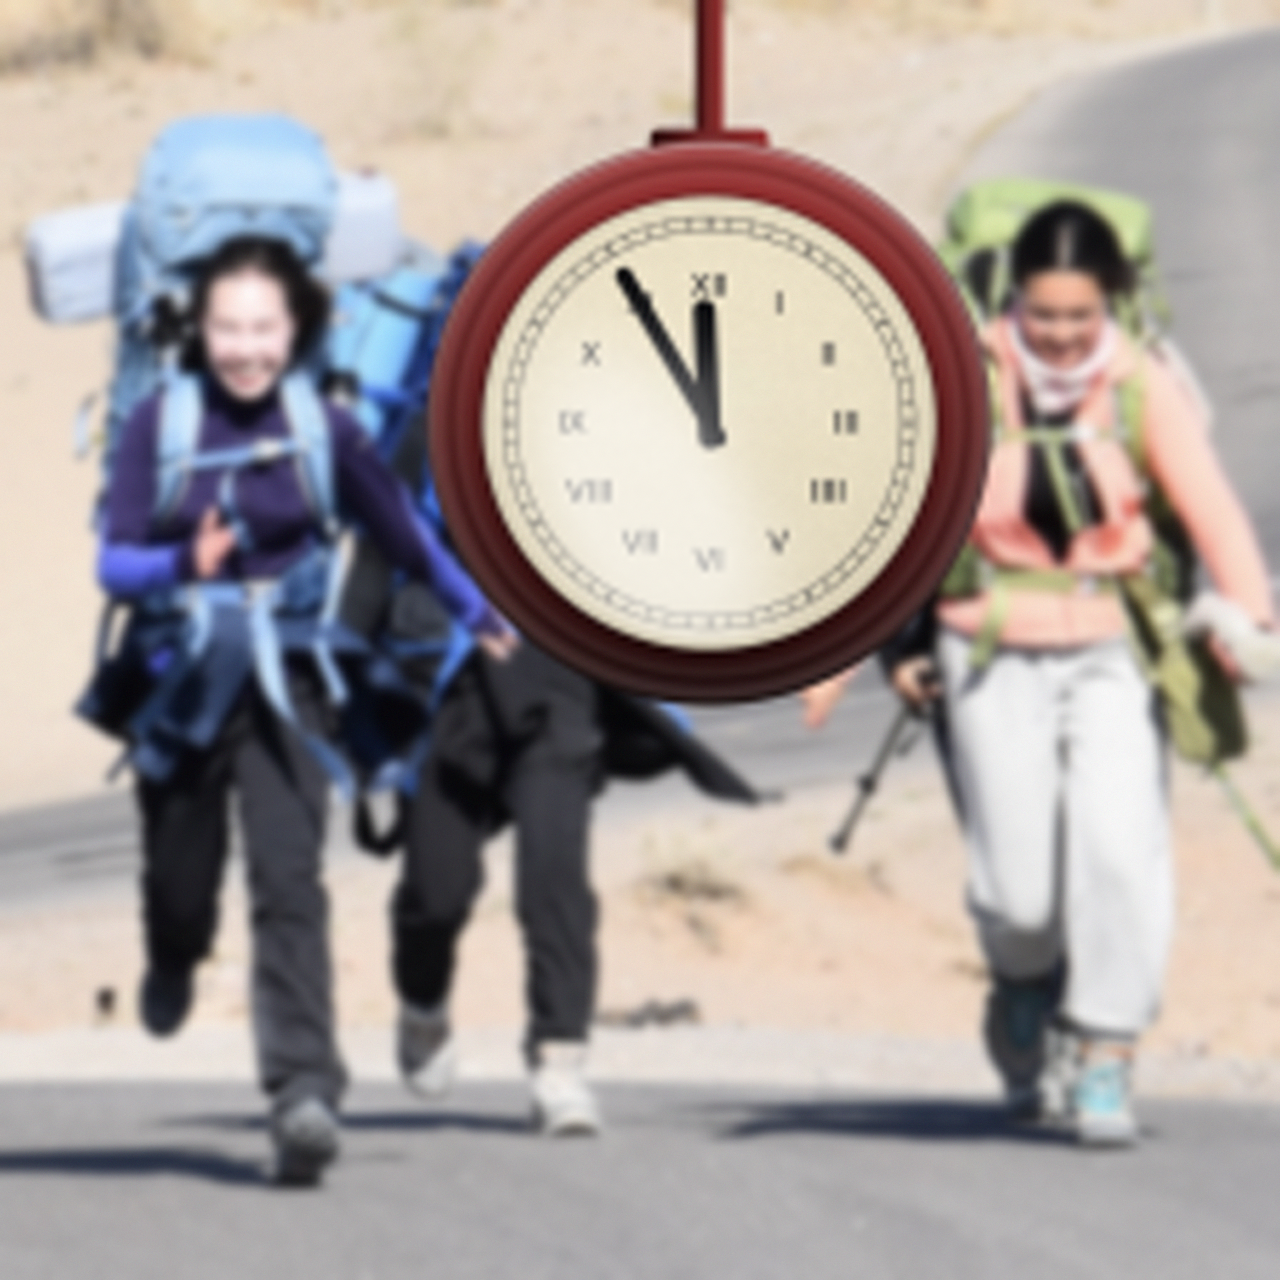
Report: {"hour": 11, "minute": 55}
